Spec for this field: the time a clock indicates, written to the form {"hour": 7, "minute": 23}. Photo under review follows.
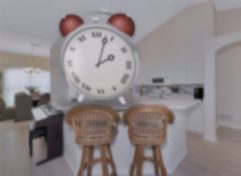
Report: {"hour": 2, "minute": 3}
